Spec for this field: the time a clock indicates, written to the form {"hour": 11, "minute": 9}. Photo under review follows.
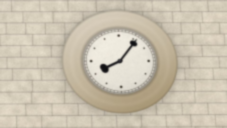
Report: {"hour": 8, "minute": 6}
